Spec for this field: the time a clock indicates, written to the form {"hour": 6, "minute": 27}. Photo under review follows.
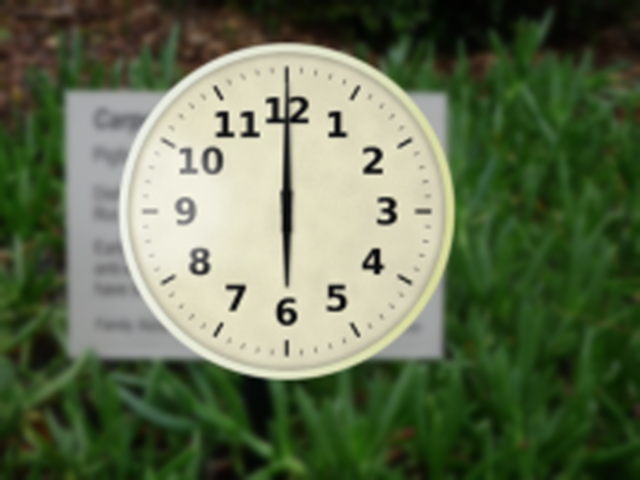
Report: {"hour": 6, "minute": 0}
